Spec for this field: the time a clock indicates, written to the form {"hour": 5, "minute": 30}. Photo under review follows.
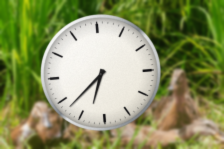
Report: {"hour": 6, "minute": 38}
